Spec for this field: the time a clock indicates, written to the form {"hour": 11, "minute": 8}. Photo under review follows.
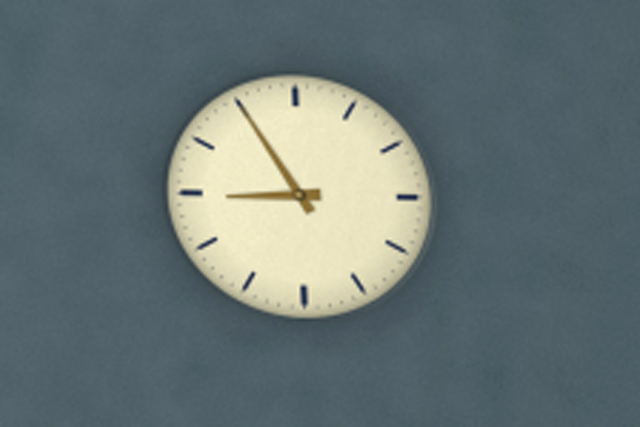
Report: {"hour": 8, "minute": 55}
